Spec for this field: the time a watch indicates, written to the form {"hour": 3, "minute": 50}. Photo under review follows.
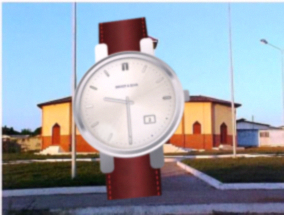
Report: {"hour": 9, "minute": 30}
